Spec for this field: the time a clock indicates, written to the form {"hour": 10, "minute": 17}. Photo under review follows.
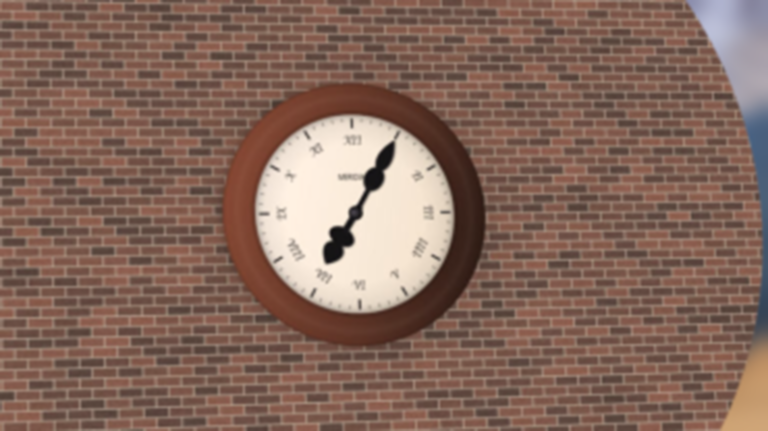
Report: {"hour": 7, "minute": 5}
